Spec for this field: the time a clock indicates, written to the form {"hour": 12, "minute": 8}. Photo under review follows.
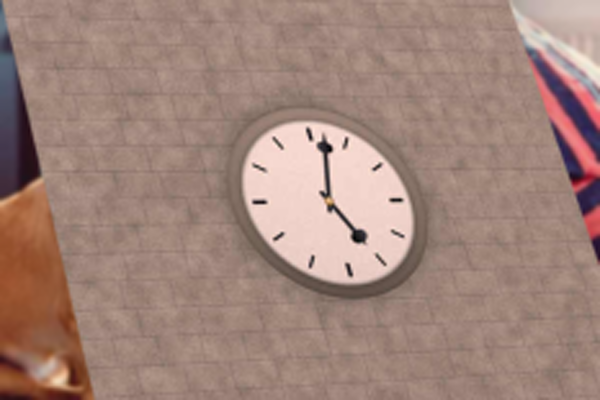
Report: {"hour": 5, "minute": 2}
